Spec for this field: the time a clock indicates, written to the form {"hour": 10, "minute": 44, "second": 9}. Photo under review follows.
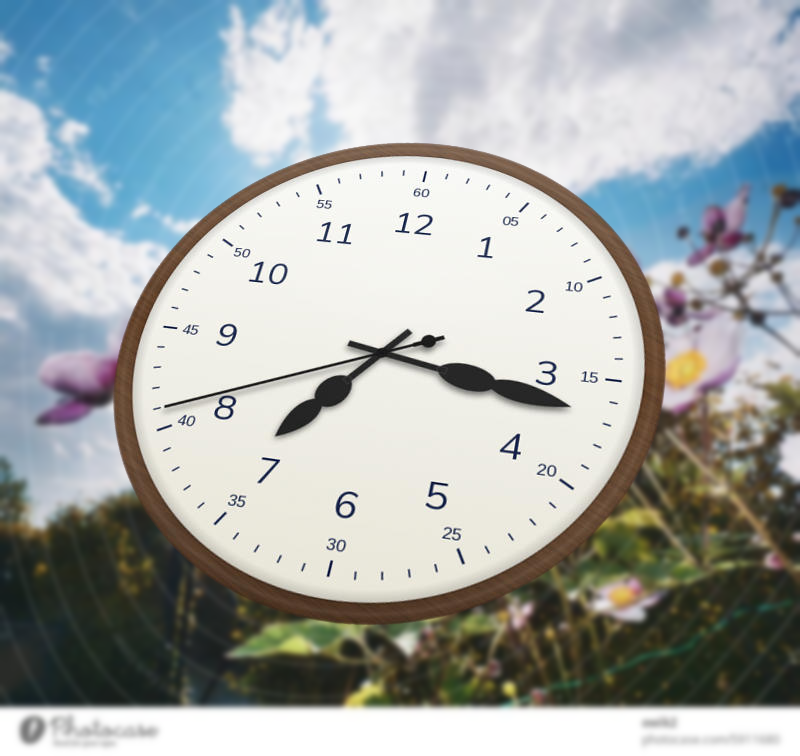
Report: {"hour": 7, "minute": 16, "second": 41}
